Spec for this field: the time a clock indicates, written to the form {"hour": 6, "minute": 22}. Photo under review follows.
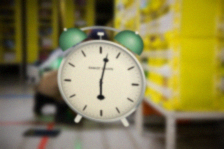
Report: {"hour": 6, "minute": 2}
